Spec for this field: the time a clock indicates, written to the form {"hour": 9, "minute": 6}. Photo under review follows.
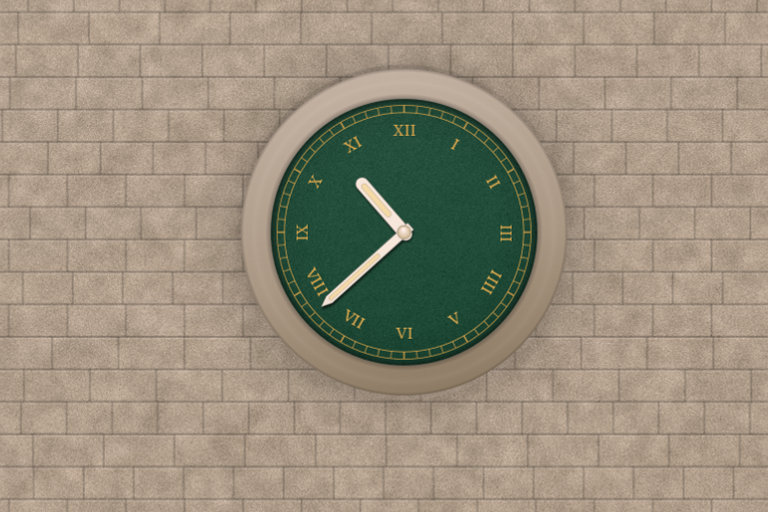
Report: {"hour": 10, "minute": 38}
